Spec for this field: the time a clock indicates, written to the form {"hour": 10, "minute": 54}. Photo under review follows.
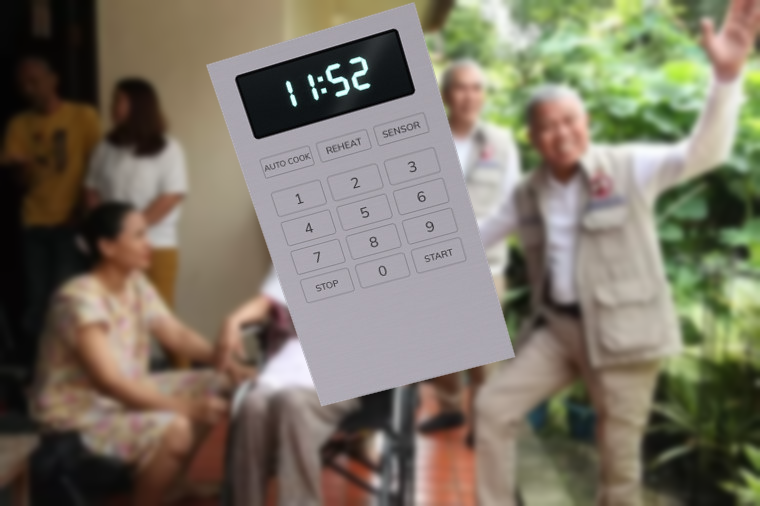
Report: {"hour": 11, "minute": 52}
